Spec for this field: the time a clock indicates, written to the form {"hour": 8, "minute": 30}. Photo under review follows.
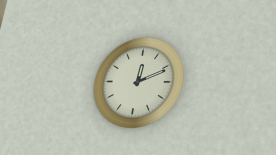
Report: {"hour": 12, "minute": 11}
